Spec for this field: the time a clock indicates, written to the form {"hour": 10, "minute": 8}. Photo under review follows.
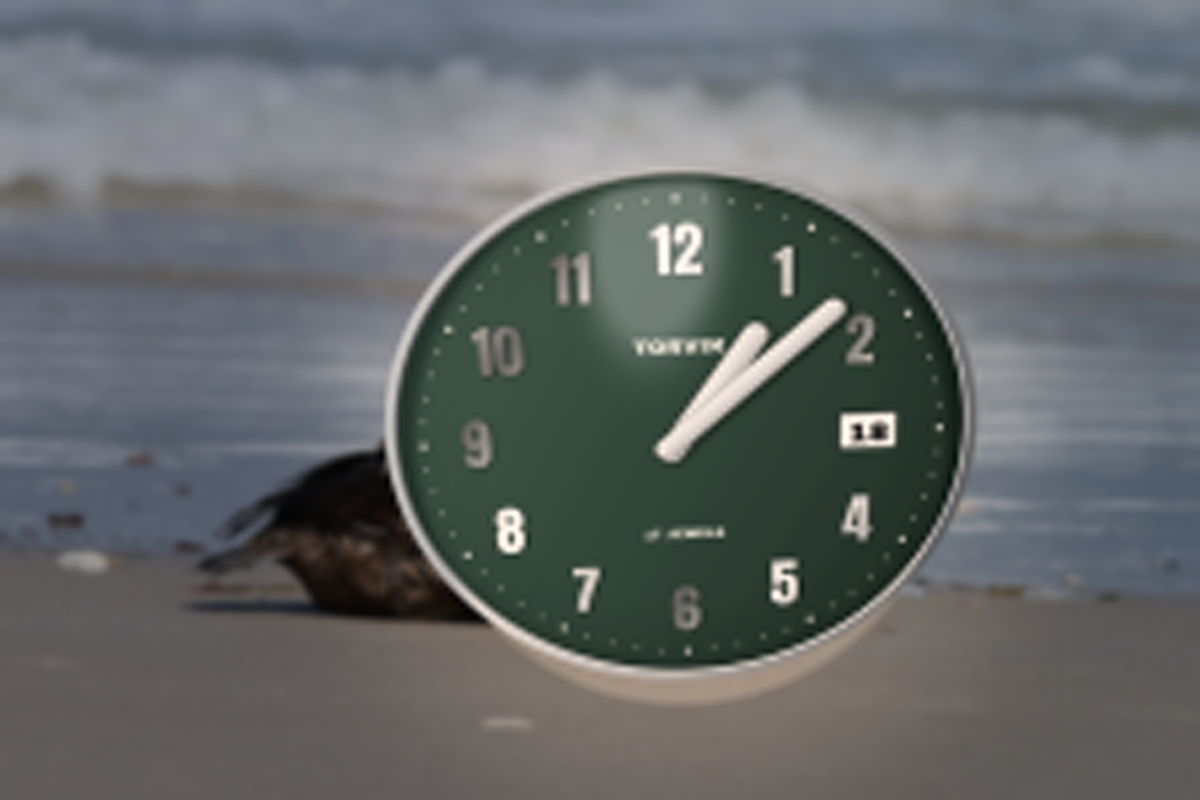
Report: {"hour": 1, "minute": 8}
